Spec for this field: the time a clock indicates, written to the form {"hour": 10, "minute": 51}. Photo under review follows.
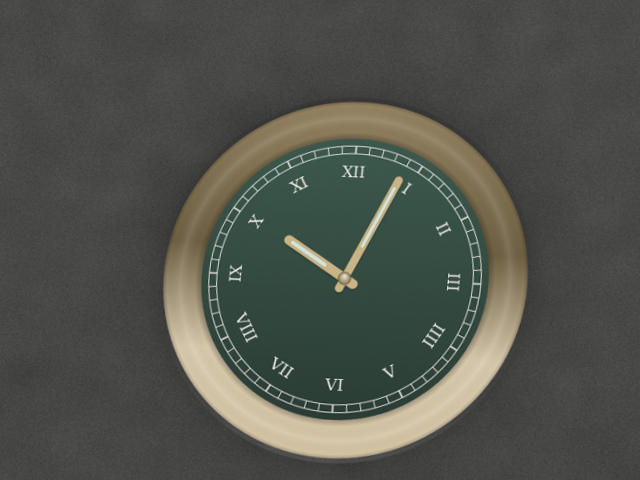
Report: {"hour": 10, "minute": 4}
